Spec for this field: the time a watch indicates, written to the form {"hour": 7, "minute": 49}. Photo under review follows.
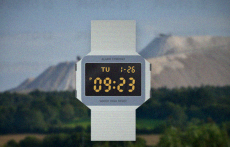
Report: {"hour": 9, "minute": 23}
